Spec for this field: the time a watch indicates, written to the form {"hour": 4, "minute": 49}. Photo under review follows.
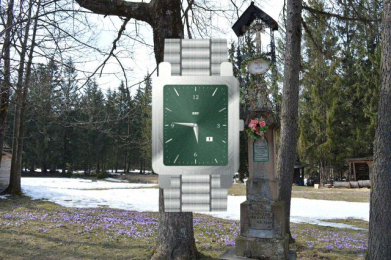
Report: {"hour": 5, "minute": 46}
